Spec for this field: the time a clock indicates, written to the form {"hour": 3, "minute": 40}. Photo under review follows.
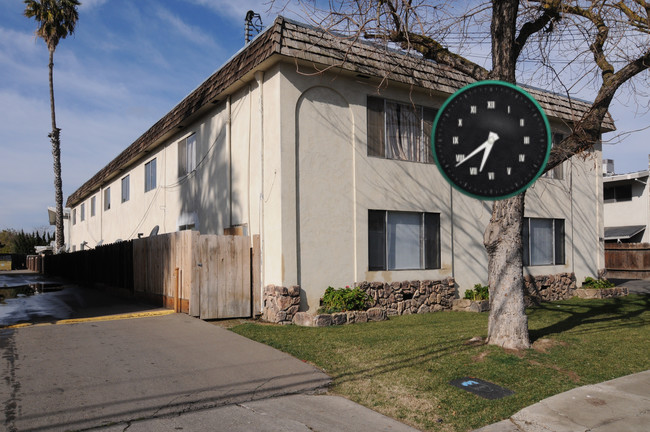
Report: {"hour": 6, "minute": 39}
